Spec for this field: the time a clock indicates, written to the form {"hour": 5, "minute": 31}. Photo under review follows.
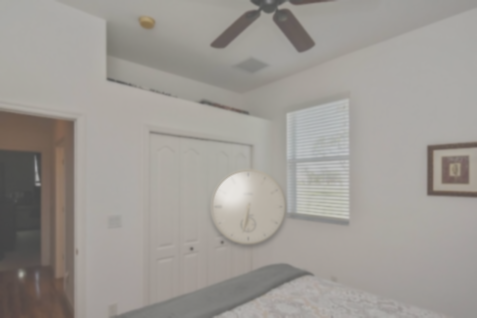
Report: {"hour": 6, "minute": 32}
